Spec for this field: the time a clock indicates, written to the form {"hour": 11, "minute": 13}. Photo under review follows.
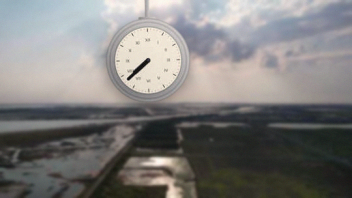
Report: {"hour": 7, "minute": 38}
